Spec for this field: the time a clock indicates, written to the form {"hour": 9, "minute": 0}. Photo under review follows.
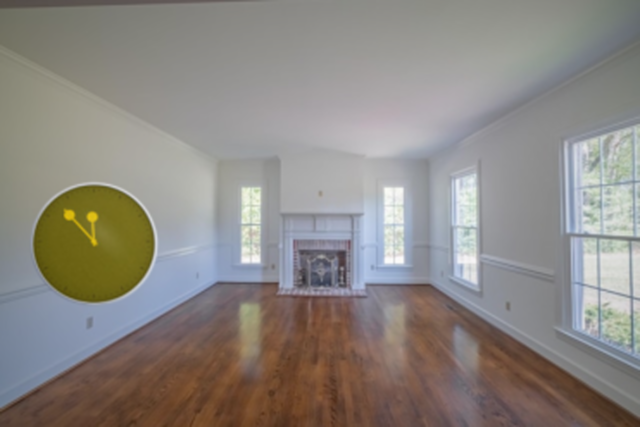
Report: {"hour": 11, "minute": 53}
